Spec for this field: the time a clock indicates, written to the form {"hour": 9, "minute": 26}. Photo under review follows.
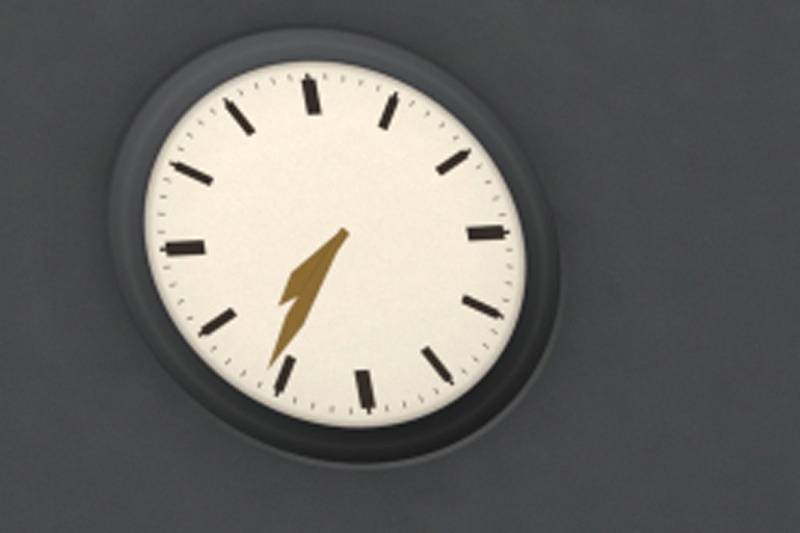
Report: {"hour": 7, "minute": 36}
